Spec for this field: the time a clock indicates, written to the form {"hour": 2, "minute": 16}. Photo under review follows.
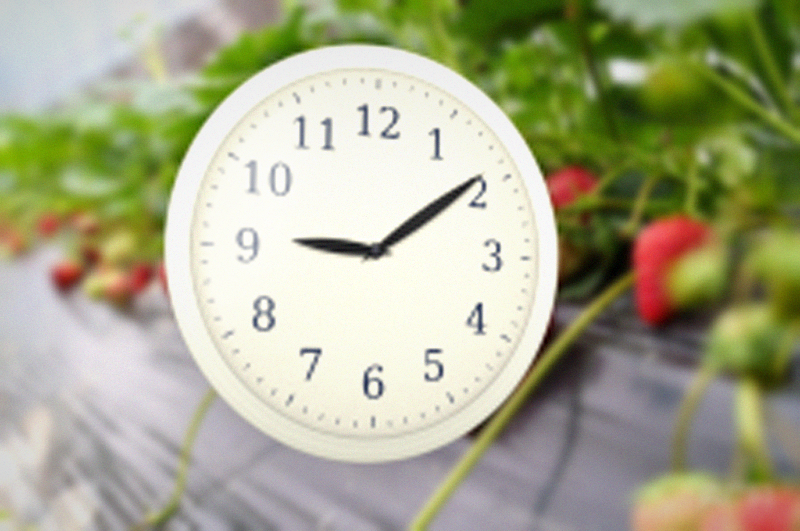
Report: {"hour": 9, "minute": 9}
